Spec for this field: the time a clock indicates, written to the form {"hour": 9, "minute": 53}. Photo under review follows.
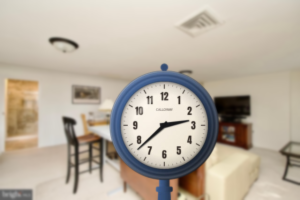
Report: {"hour": 2, "minute": 38}
